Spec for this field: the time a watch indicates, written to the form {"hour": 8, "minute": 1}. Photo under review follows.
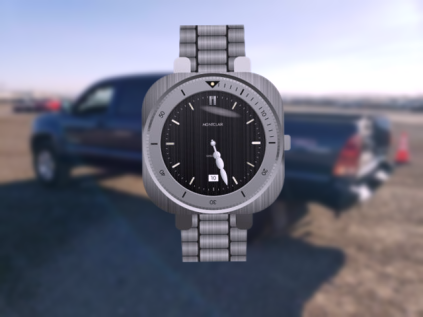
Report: {"hour": 5, "minute": 27}
